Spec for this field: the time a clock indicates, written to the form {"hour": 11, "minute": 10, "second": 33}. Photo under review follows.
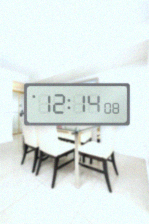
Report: {"hour": 12, "minute": 14, "second": 8}
